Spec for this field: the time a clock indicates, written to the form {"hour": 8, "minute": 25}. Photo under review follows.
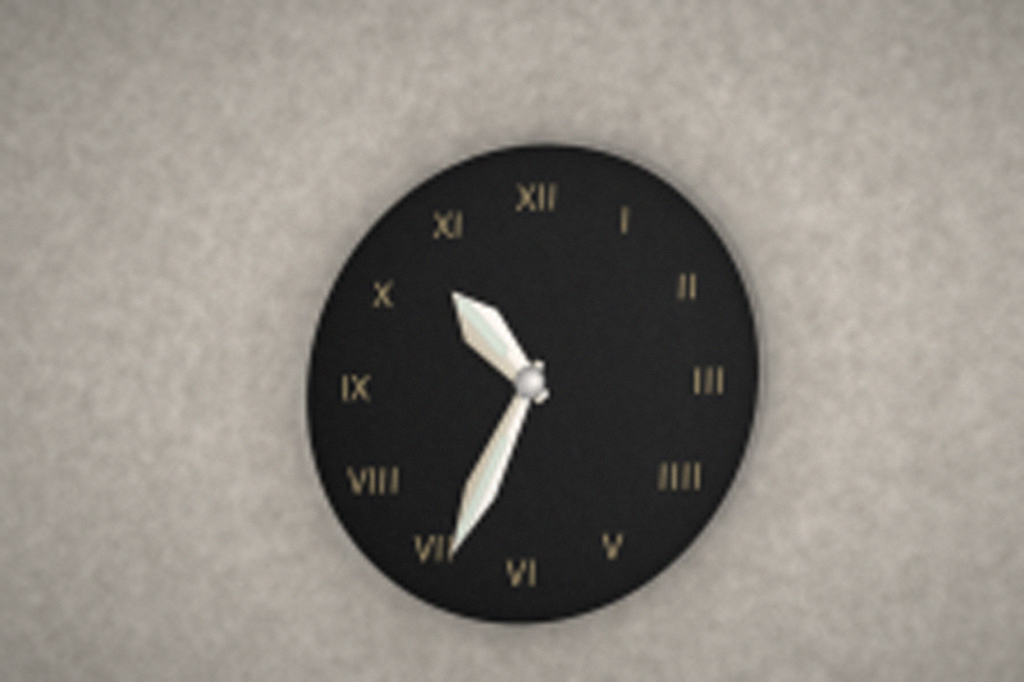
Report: {"hour": 10, "minute": 34}
